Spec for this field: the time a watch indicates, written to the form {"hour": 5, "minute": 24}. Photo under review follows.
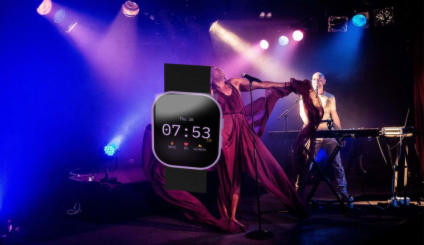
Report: {"hour": 7, "minute": 53}
